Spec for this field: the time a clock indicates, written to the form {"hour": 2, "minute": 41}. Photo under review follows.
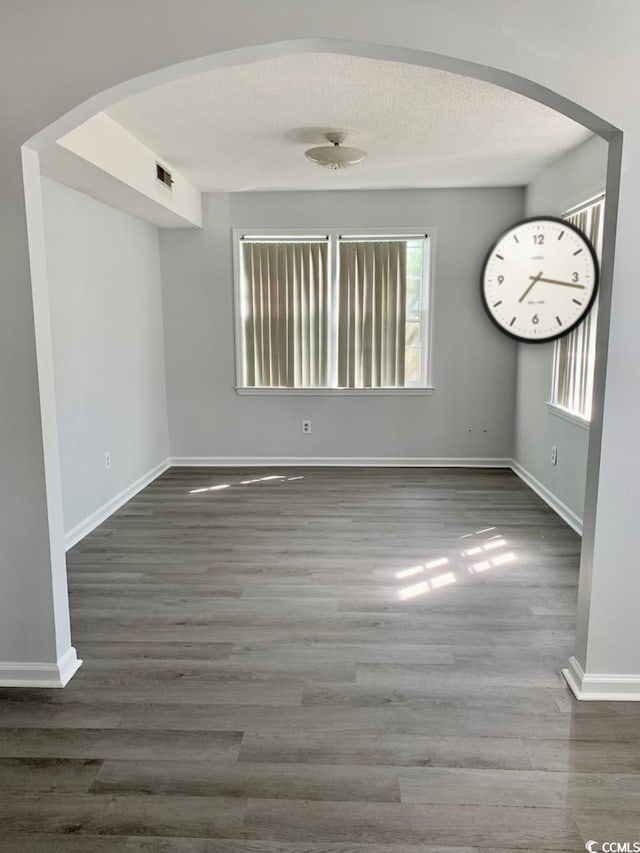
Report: {"hour": 7, "minute": 17}
